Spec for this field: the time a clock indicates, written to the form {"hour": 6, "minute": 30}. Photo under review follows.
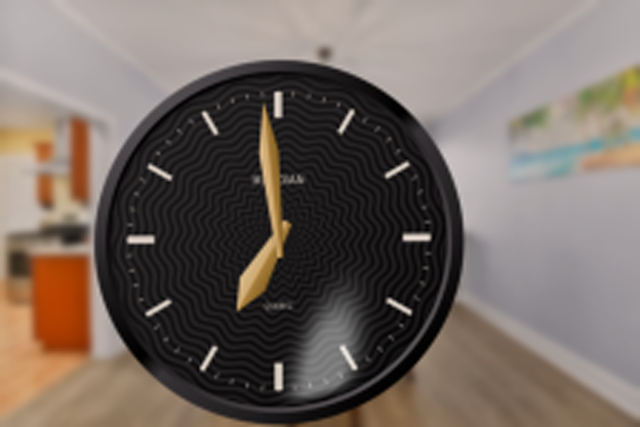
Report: {"hour": 6, "minute": 59}
